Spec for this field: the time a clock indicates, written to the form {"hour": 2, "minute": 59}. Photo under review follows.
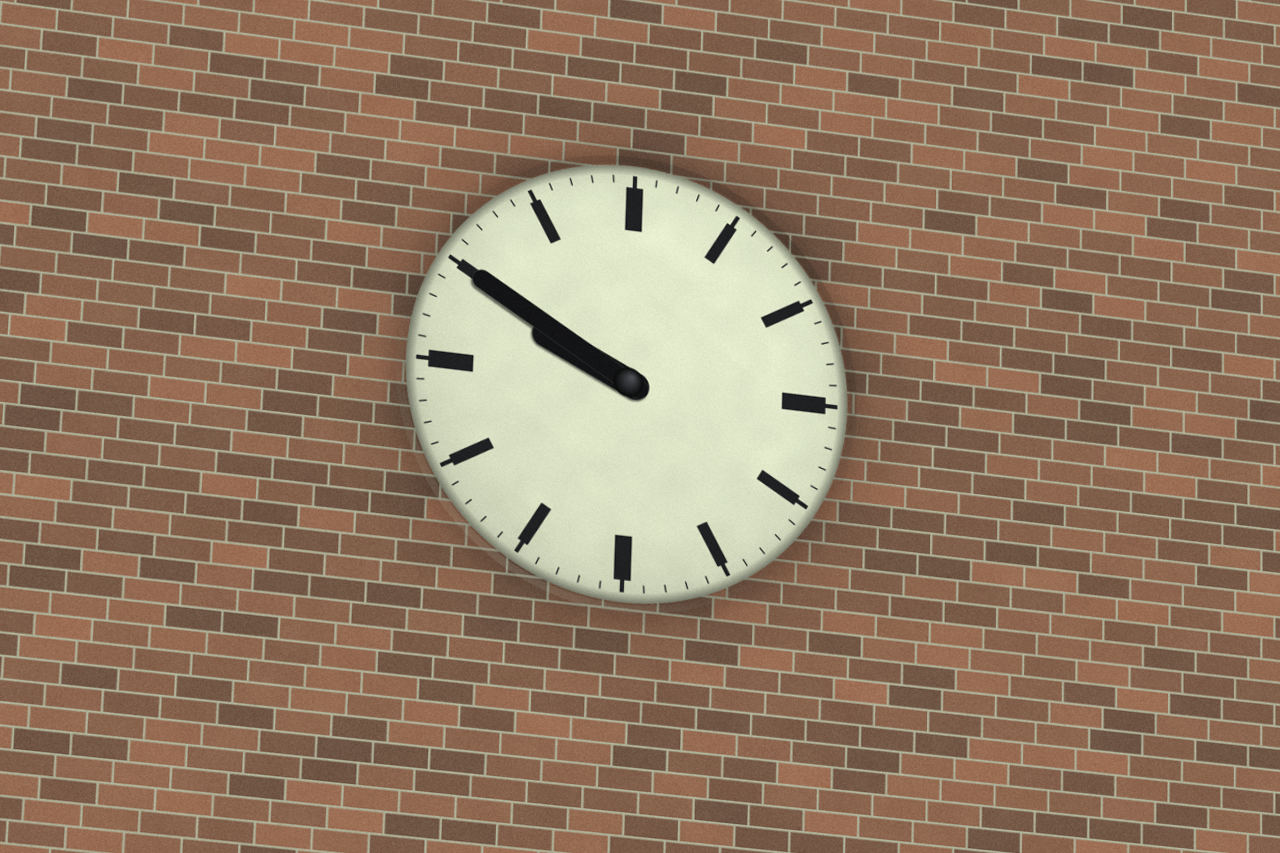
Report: {"hour": 9, "minute": 50}
